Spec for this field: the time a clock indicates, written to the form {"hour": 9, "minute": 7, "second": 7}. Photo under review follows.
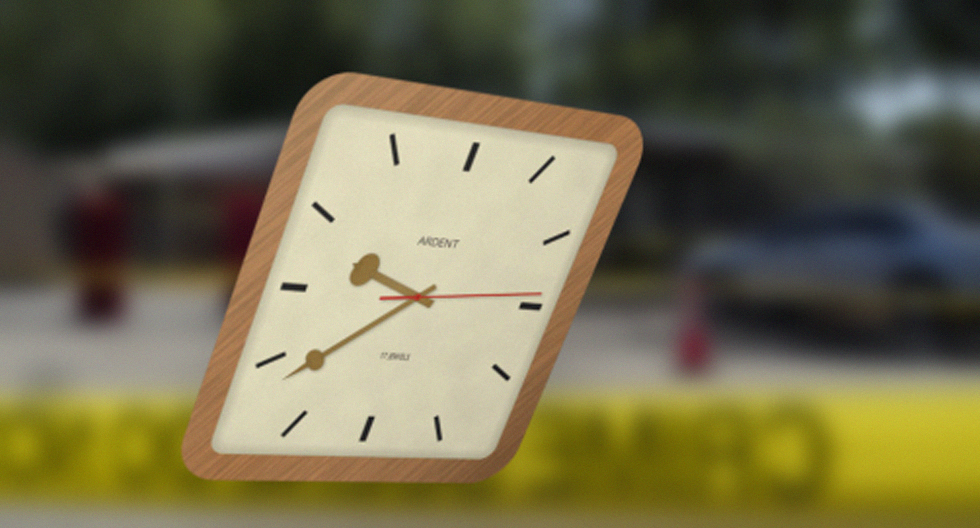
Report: {"hour": 9, "minute": 38, "second": 14}
